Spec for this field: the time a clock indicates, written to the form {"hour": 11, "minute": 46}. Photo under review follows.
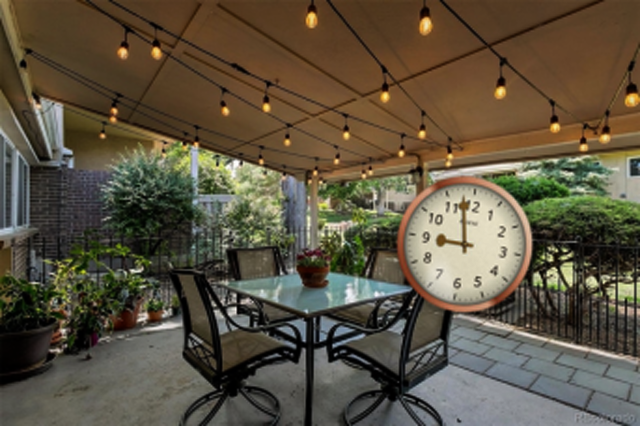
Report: {"hour": 8, "minute": 58}
